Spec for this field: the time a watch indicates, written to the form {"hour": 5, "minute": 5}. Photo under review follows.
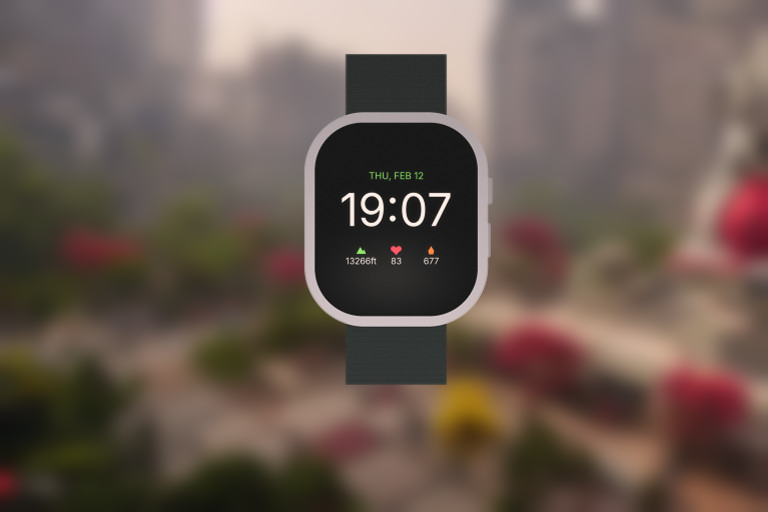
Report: {"hour": 19, "minute": 7}
